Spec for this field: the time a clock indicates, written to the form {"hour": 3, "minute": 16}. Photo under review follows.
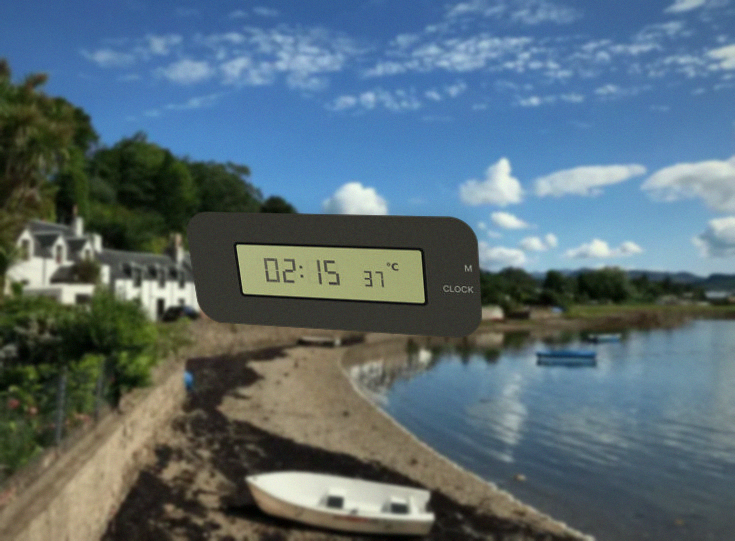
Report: {"hour": 2, "minute": 15}
